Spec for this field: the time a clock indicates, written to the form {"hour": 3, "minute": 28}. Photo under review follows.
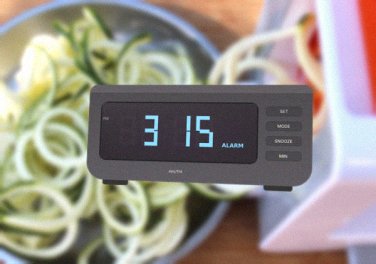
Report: {"hour": 3, "minute": 15}
